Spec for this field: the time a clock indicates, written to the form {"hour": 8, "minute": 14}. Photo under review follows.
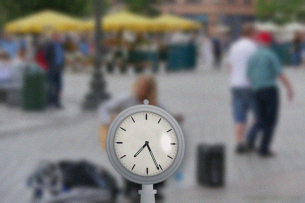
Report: {"hour": 7, "minute": 26}
